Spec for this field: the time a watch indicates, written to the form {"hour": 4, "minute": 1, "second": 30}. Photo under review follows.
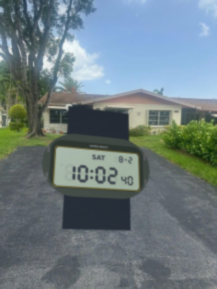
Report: {"hour": 10, "minute": 2, "second": 40}
